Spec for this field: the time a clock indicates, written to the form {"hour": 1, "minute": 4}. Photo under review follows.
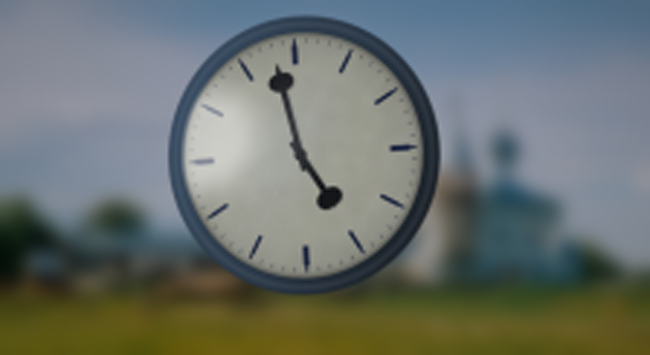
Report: {"hour": 4, "minute": 58}
